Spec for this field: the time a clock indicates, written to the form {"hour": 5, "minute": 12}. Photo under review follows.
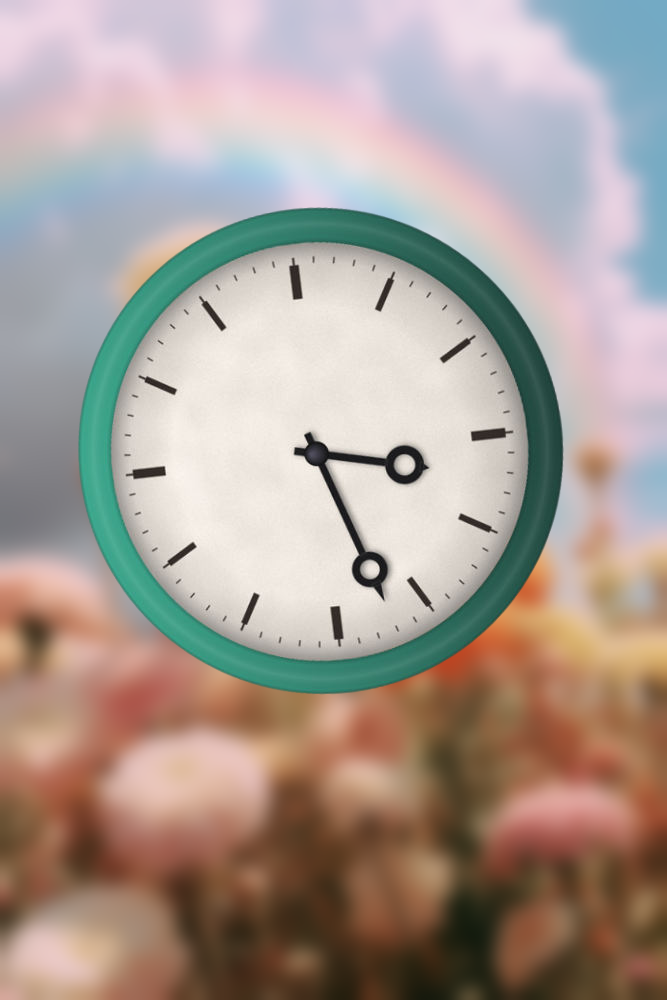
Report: {"hour": 3, "minute": 27}
